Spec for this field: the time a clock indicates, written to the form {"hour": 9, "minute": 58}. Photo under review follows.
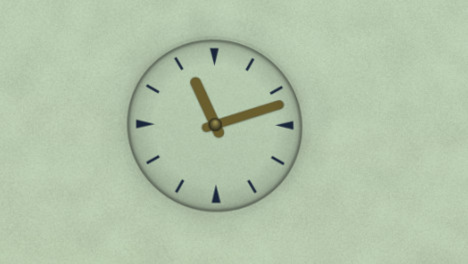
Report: {"hour": 11, "minute": 12}
